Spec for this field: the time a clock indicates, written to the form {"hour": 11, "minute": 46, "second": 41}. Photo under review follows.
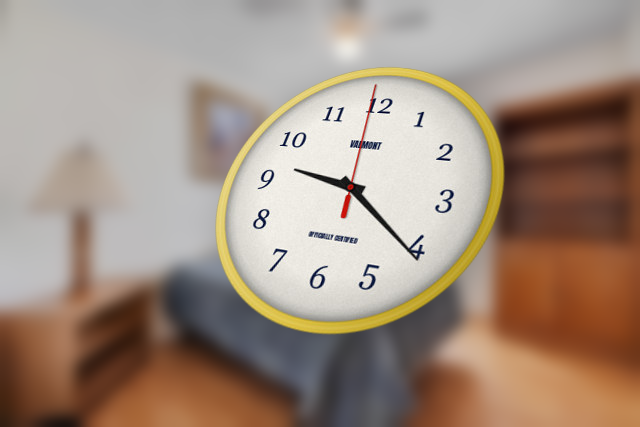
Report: {"hour": 9, "minute": 20, "second": 59}
